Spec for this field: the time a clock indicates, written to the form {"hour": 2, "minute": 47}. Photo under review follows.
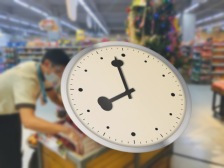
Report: {"hour": 7, "minute": 58}
